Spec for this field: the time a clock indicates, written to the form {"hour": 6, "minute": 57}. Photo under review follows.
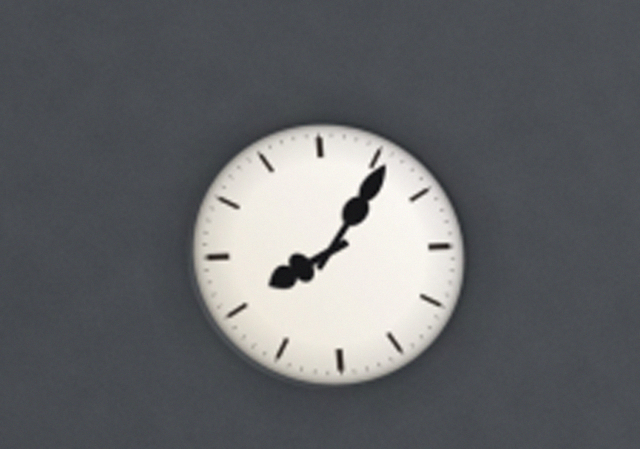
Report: {"hour": 8, "minute": 6}
